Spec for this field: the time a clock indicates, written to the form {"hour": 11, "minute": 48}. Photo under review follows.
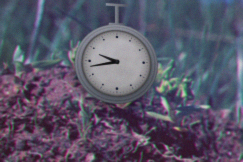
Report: {"hour": 9, "minute": 43}
